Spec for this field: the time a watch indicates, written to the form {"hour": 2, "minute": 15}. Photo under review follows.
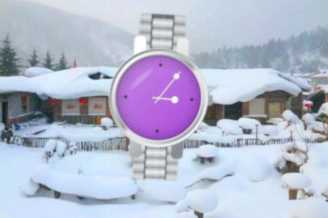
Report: {"hour": 3, "minute": 6}
